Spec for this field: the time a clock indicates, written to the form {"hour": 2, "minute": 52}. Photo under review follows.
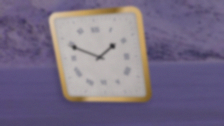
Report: {"hour": 1, "minute": 49}
